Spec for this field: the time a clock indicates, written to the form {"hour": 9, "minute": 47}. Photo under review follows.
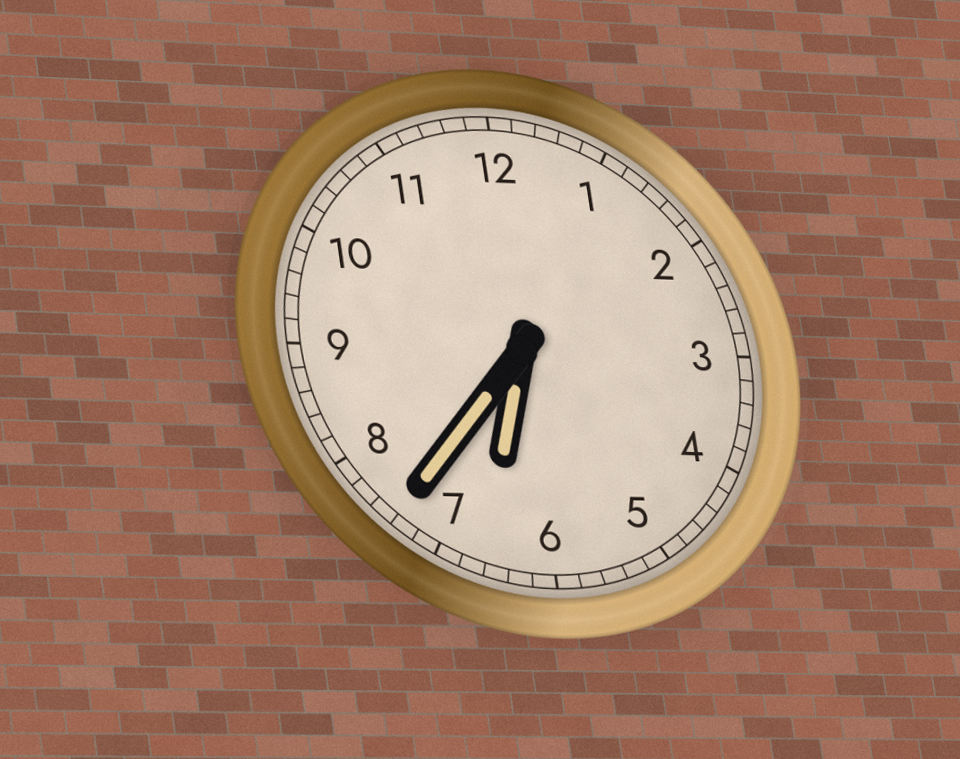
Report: {"hour": 6, "minute": 37}
